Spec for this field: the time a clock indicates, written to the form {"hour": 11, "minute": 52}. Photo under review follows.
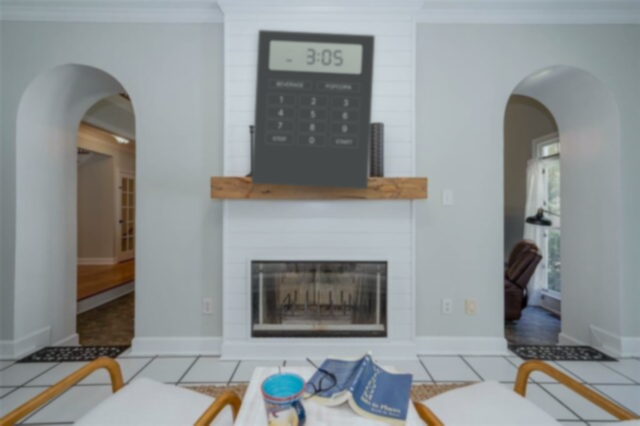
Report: {"hour": 3, "minute": 5}
